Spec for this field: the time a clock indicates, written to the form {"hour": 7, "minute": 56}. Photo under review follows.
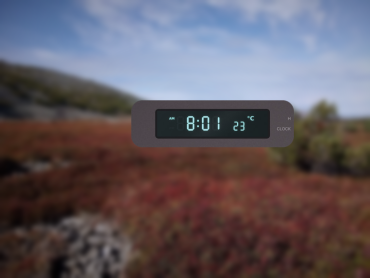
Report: {"hour": 8, "minute": 1}
